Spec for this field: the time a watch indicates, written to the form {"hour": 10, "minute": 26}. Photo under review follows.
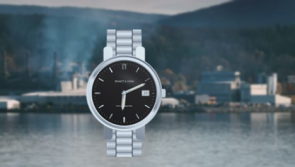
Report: {"hour": 6, "minute": 11}
